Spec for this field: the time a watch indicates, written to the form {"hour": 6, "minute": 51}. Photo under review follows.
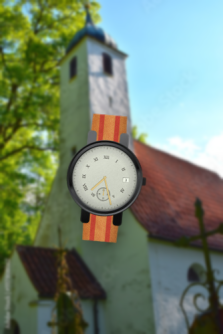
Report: {"hour": 7, "minute": 27}
